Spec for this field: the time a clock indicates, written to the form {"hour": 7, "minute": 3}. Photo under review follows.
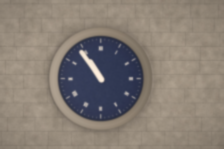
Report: {"hour": 10, "minute": 54}
